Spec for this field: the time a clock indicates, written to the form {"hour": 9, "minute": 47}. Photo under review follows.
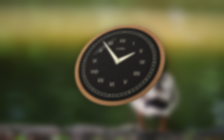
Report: {"hour": 1, "minute": 53}
